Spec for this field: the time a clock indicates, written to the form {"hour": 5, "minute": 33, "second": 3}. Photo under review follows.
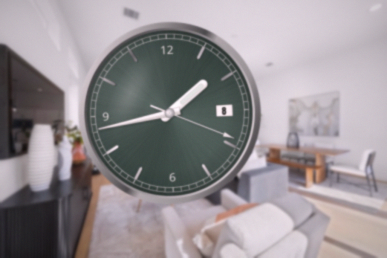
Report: {"hour": 1, "minute": 43, "second": 19}
